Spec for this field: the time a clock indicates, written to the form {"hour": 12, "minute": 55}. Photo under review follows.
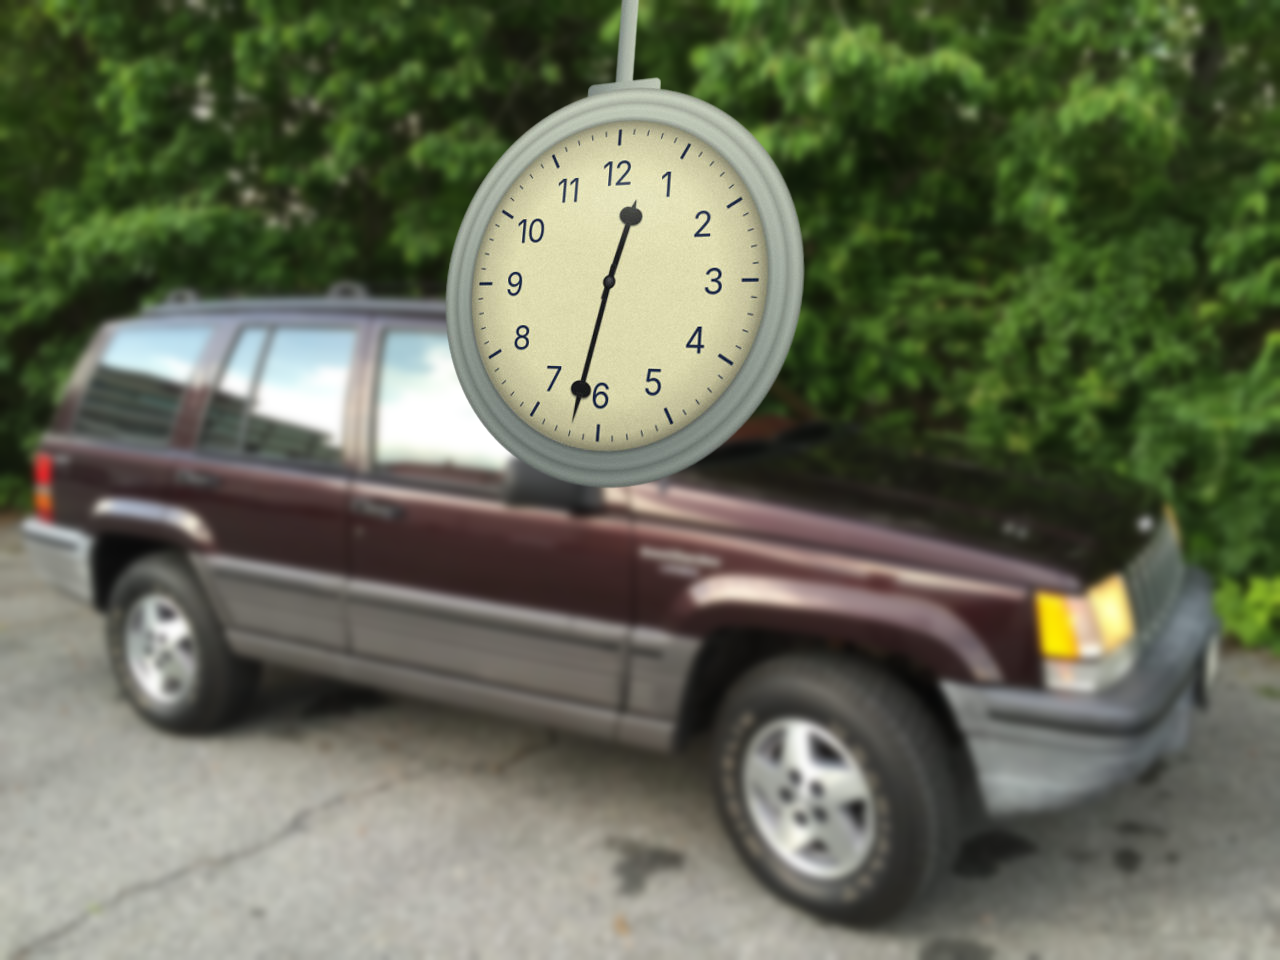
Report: {"hour": 12, "minute": 32}
